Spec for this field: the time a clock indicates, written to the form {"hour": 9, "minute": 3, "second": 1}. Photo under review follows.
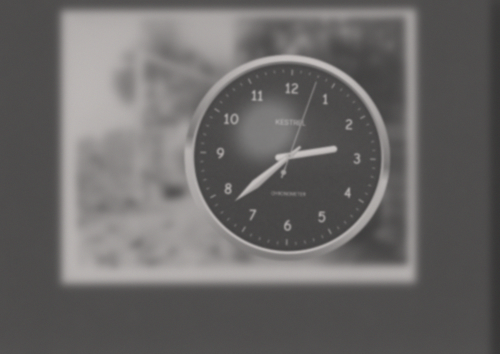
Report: {"hour": 2, "minute": 38, "second": 3}
